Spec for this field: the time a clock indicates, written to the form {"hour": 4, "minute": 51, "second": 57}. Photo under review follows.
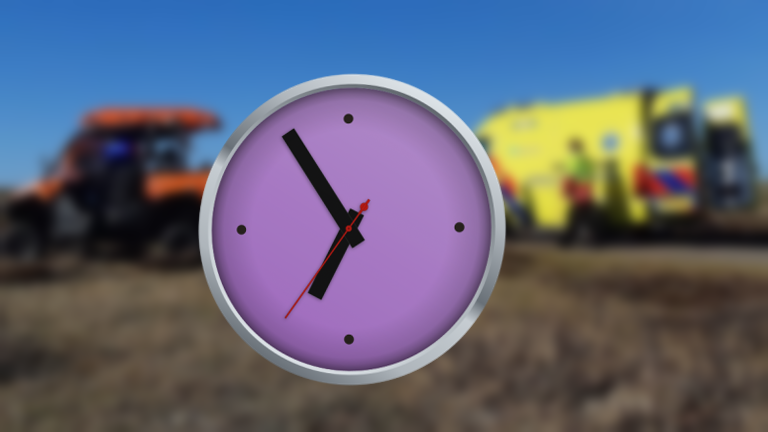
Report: {"hour": 6, "minute": 54, "second": 36}
